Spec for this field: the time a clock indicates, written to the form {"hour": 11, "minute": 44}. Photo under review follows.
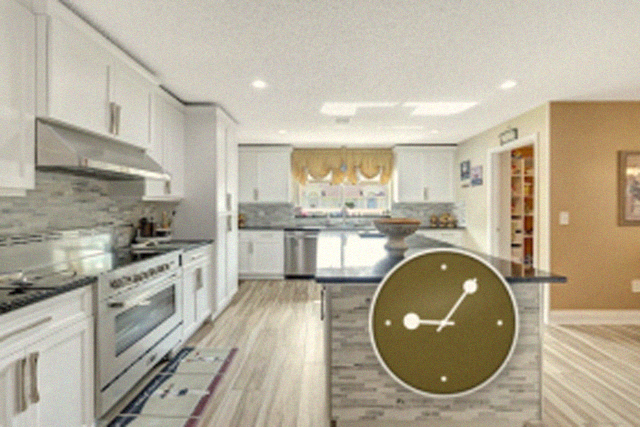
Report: {"hour": 9, "minute": 6}
